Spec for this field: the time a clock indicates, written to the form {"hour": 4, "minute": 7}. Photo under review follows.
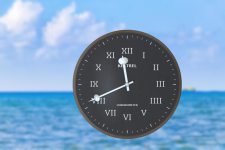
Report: {"hour": 11, "minute": 41}
